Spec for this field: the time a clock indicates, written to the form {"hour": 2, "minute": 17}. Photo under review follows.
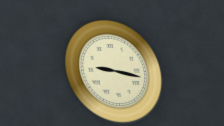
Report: {"hour": 9, "minute": 17}
